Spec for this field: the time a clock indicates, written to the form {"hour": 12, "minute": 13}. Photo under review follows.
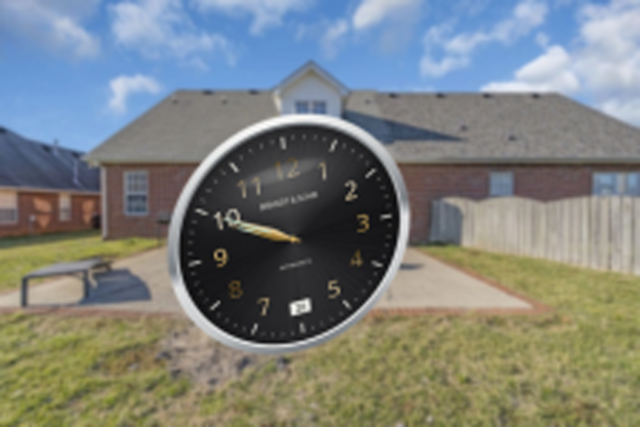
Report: {"hour": 9, "minute": 50}
